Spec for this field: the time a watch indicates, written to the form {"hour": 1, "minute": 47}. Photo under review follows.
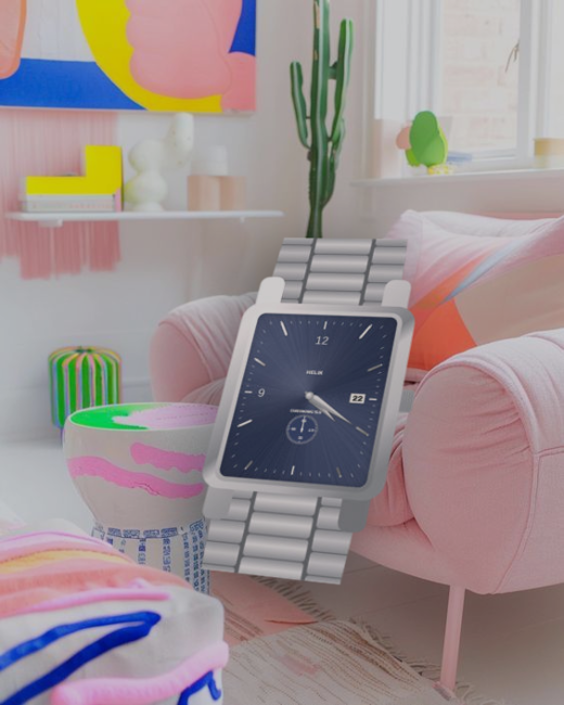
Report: {"hour": 4, "minute": 20}
